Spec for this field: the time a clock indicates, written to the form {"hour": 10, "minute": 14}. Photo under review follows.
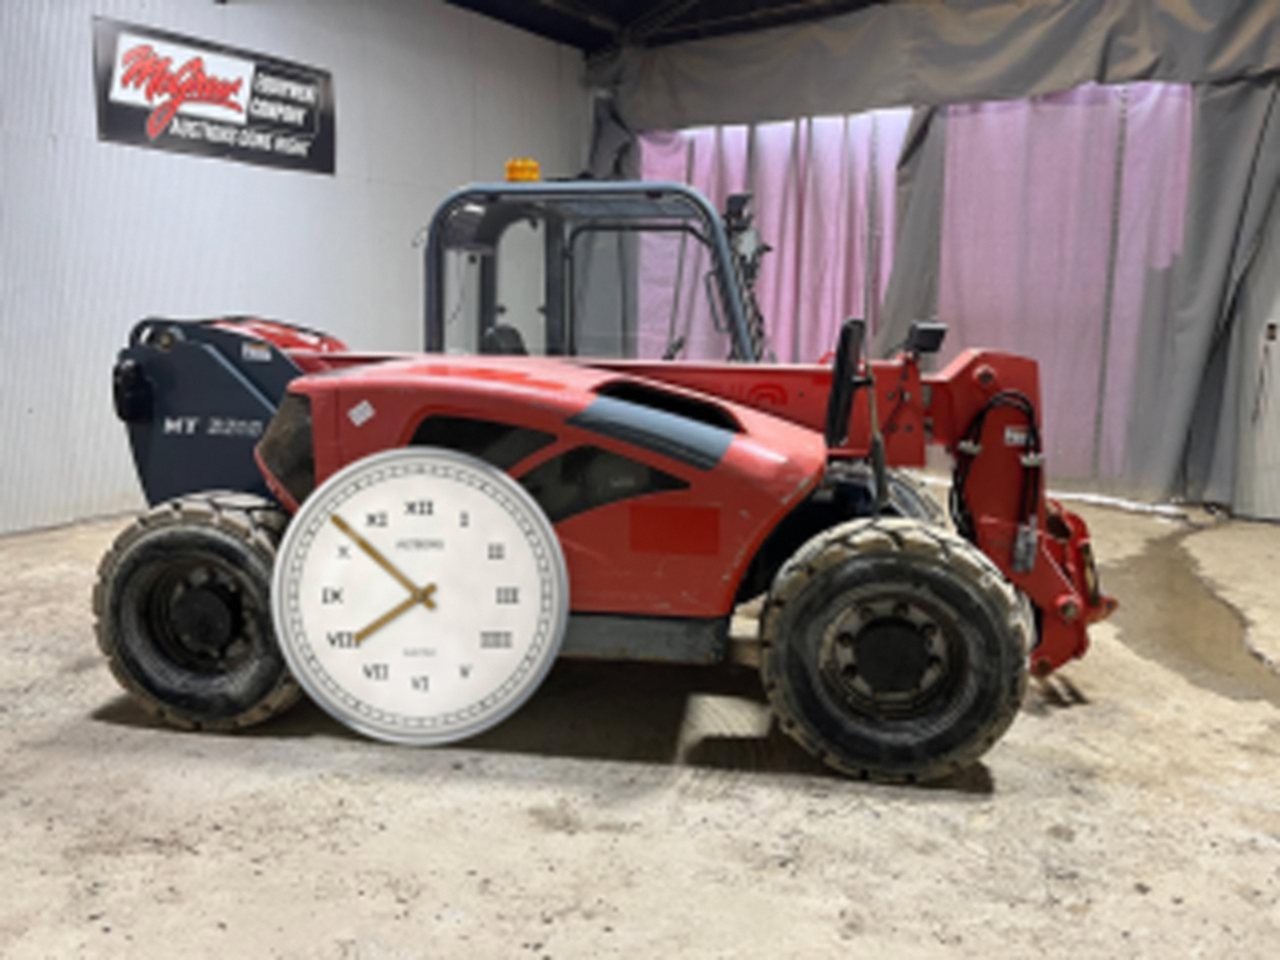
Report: {"hour": 7, "minute": 52}
